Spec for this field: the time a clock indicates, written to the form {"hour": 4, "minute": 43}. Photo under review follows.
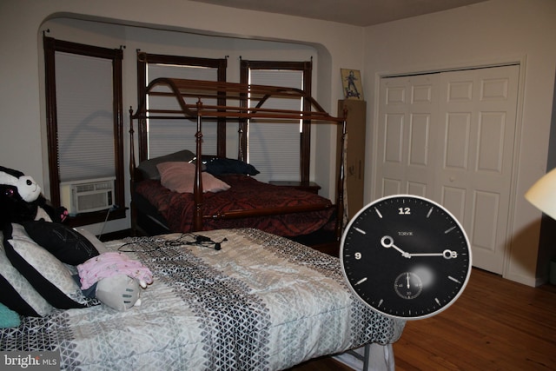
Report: {"hour": 10, "minute": 15}
